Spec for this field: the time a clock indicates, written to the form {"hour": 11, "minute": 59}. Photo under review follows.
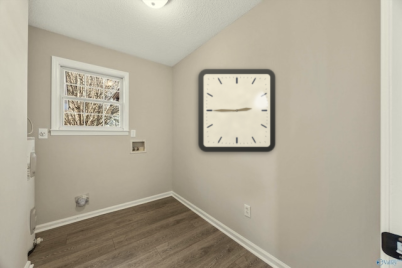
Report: {"hour": 2, "minute": 45}
